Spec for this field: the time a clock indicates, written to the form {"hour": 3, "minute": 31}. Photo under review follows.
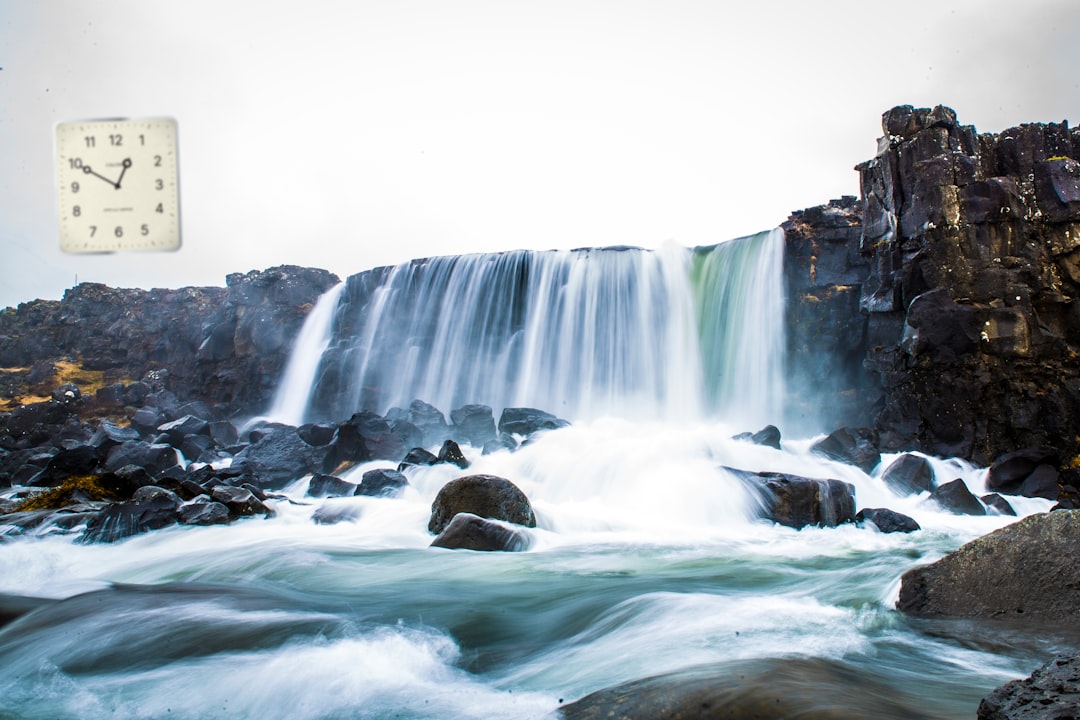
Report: {"hour": 12, "minute": 50}
